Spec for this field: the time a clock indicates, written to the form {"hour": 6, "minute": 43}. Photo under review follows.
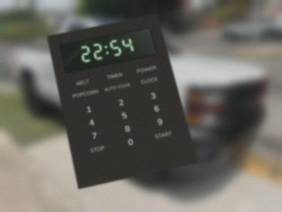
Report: {"hour": 22, "minute": 54}
